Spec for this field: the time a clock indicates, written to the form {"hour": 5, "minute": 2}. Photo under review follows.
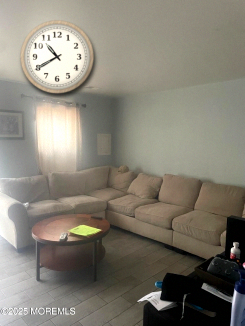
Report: {"hour": 10, "minute": 40}
